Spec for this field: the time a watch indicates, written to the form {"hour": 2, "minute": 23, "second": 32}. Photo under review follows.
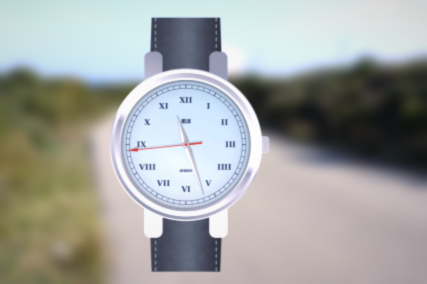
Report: {"hour": 11, "minute": 26, "second": 44}
